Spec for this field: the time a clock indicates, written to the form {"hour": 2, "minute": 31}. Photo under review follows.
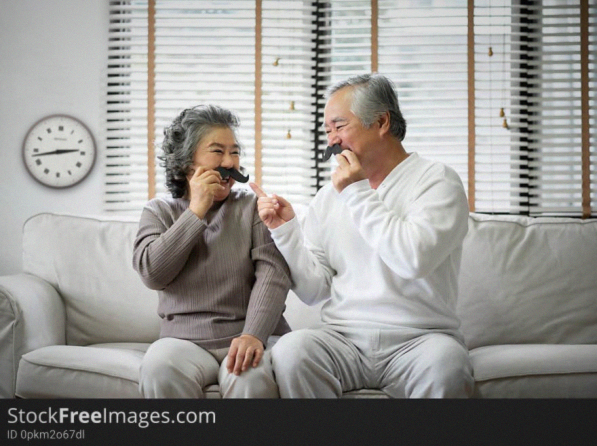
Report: {"hour": 2, "minute": 43}
